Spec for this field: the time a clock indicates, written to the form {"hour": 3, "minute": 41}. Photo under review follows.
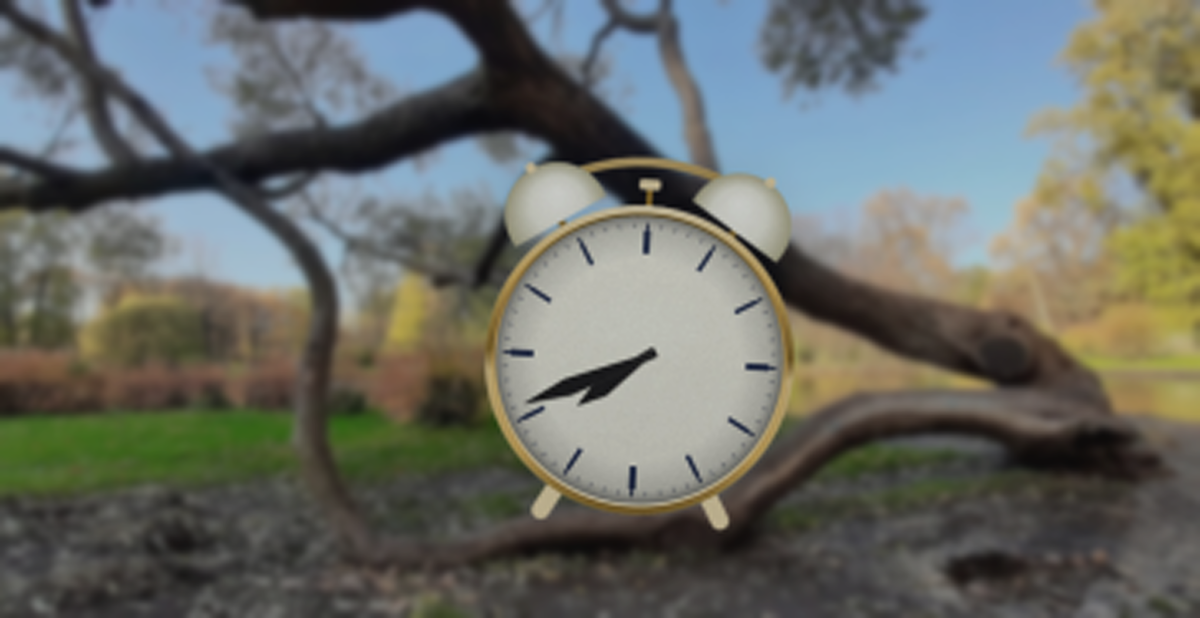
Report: {"hour": 7, "minute": 41}
